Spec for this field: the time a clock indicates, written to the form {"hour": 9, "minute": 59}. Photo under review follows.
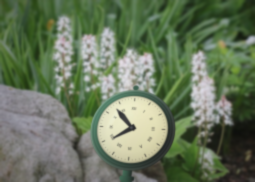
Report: {"hour": 7, "minute": 53}
